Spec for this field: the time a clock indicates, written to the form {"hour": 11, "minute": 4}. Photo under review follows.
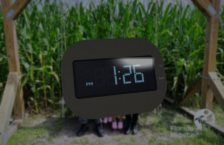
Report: {"hour": 1, "minute": 26}
